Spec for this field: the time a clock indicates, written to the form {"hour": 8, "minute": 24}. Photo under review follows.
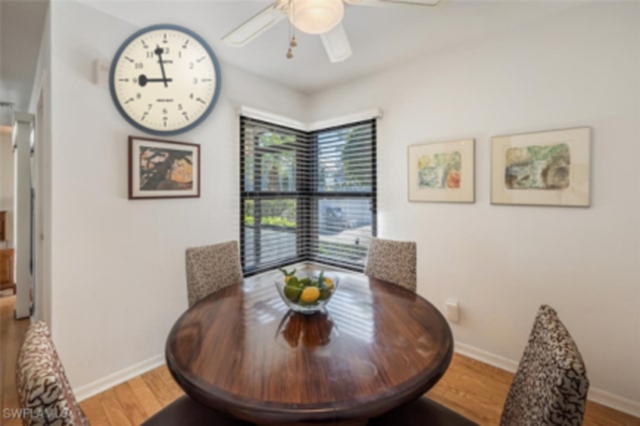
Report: {"hour": 8, "minute": 58}
